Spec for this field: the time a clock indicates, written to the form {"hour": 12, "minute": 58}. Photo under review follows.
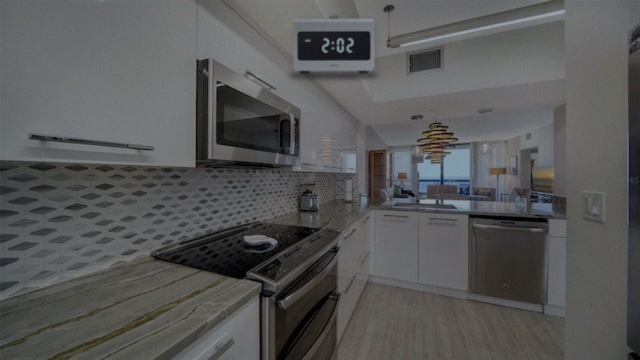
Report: {"hour": 2, "minute": 2}
